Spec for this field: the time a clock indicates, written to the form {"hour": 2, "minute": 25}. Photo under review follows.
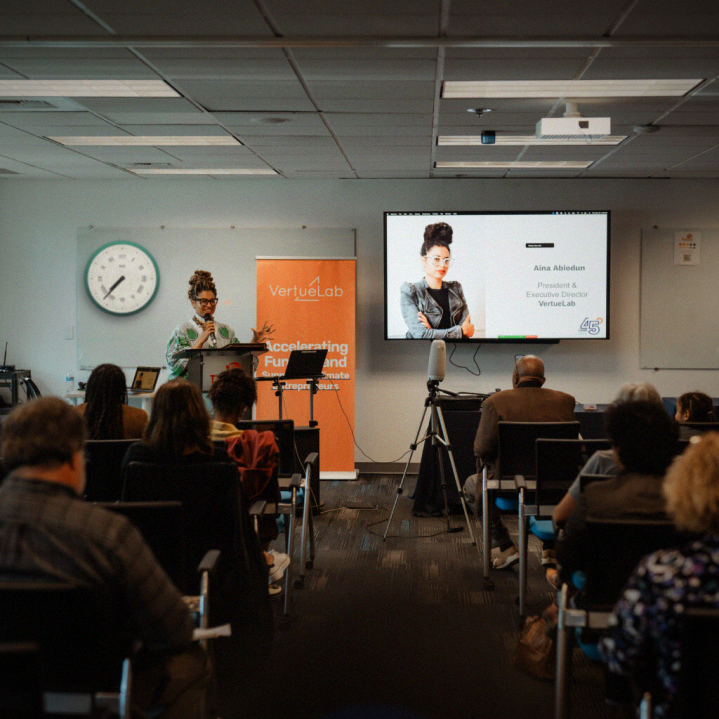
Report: {"hour": 7, "minute": 37}
